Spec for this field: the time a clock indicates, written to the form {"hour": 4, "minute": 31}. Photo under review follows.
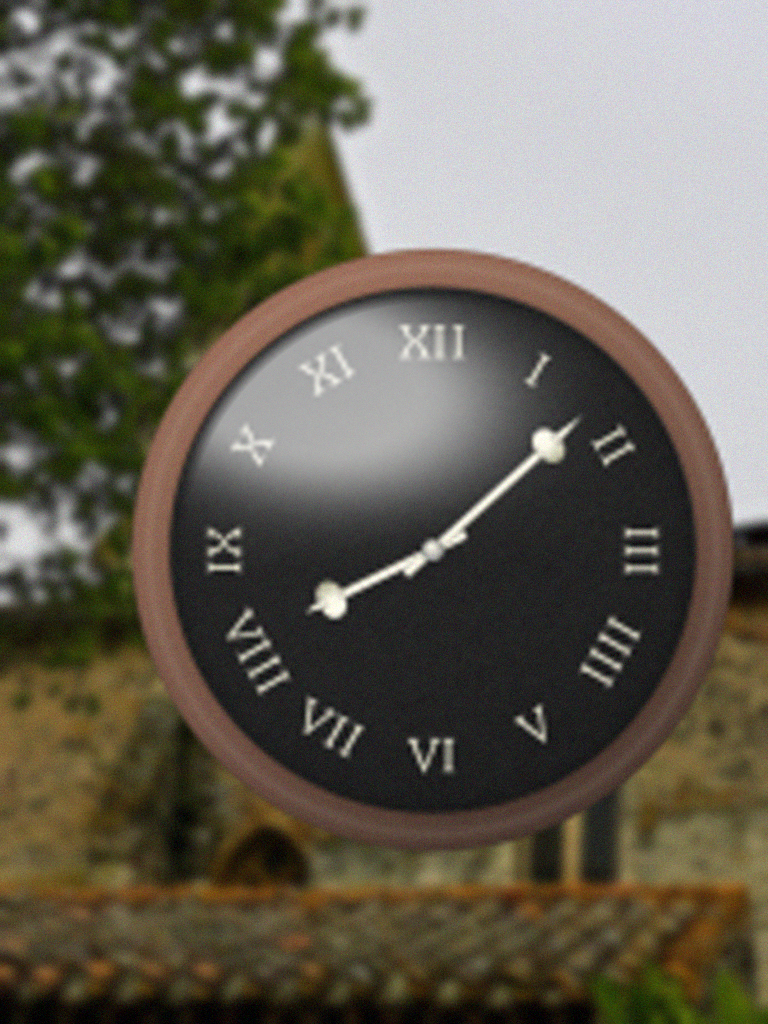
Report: {"hour": 8, "minute": 8}
